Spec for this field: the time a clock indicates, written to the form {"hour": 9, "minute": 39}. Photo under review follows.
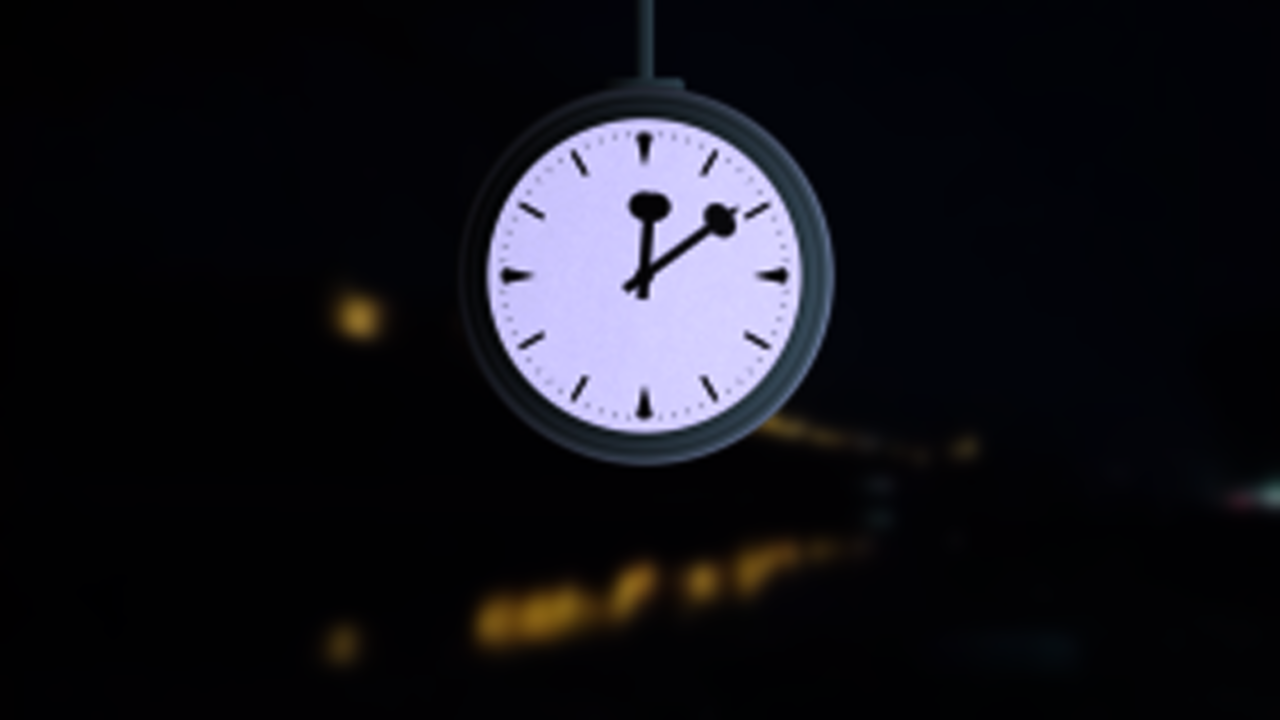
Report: {"hour": 12, "minute": 9}
